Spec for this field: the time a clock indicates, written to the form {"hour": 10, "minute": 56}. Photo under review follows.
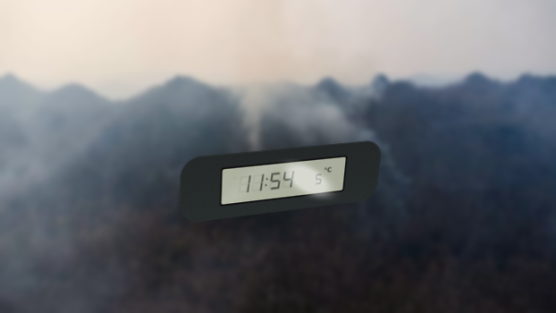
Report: {"hour": 11, "minute": 54}
